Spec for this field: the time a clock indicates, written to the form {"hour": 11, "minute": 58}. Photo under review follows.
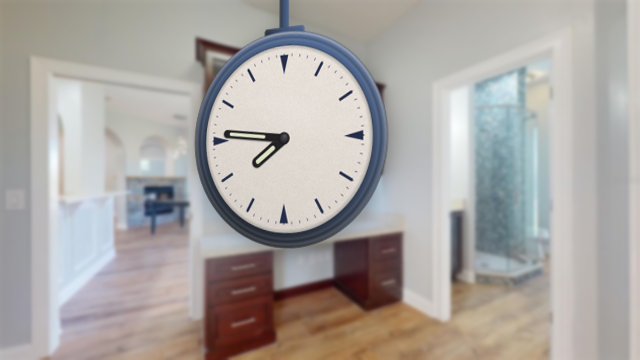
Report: {"hour": 7, "minute": 46}
